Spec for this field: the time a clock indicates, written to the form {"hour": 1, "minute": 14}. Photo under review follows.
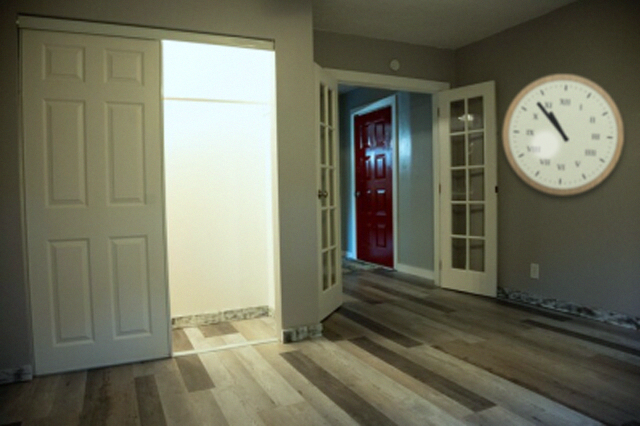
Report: {"hour": 10, "minute": 53}
